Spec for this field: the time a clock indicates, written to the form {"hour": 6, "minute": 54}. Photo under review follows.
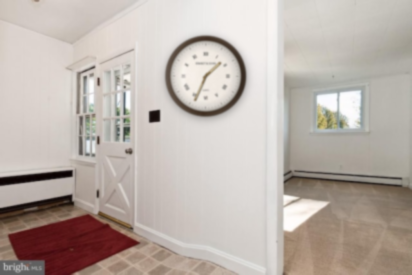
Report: {"hour": 1, "minute": 34}
